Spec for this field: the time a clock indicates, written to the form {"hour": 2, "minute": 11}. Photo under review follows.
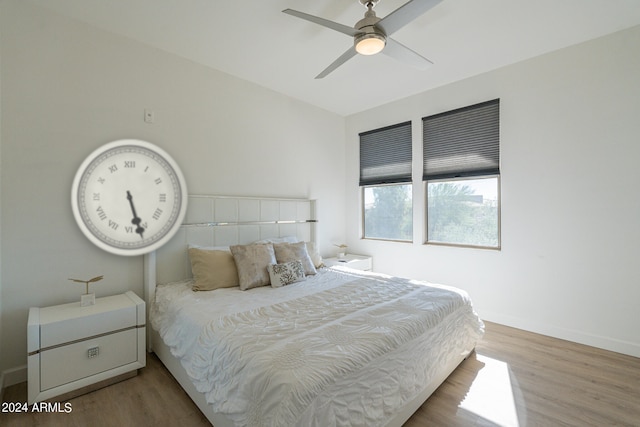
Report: {"hour": 5, "minute": 27}
